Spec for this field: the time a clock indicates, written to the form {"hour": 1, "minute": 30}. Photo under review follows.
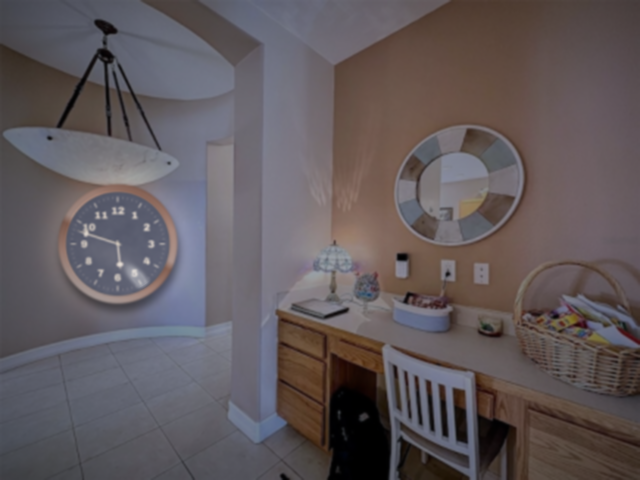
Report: {"hour": 5, "minute": 48}
